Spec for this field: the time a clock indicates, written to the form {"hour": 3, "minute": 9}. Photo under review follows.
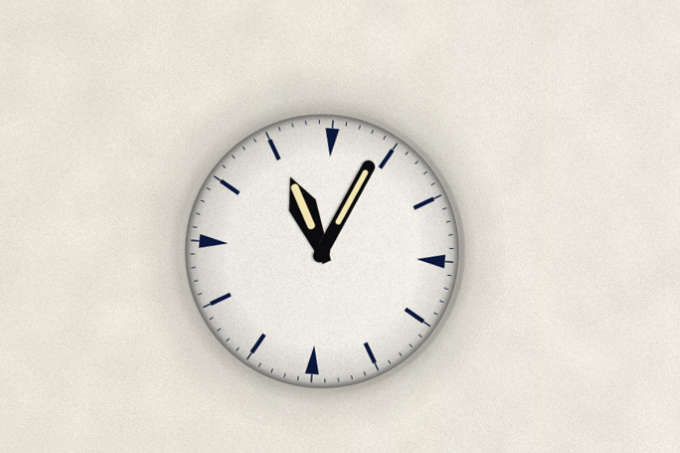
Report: {"hour": 11, "minute": 4}
